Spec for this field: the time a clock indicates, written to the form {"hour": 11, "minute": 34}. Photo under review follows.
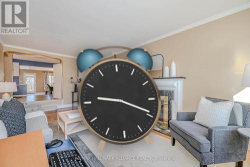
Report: {"hour": 9, "minute": 19}
